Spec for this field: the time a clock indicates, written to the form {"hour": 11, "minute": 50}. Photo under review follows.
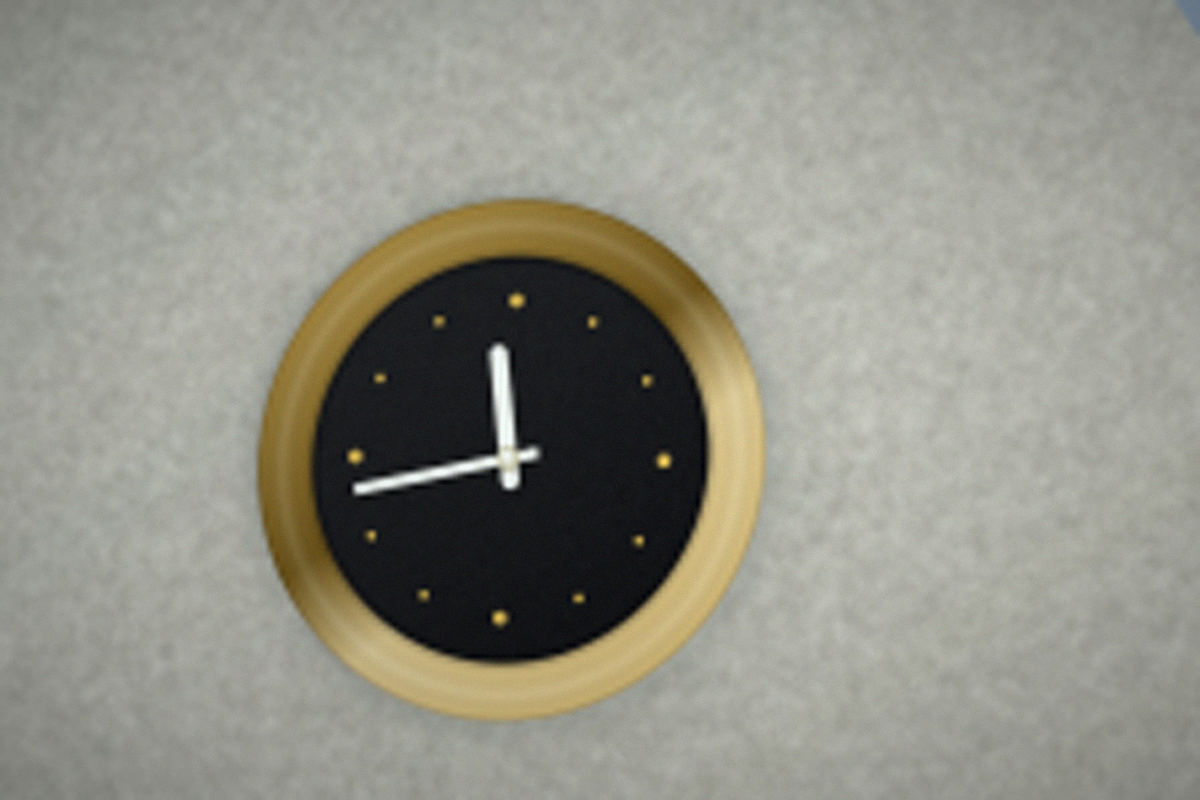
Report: {"hour": 11, "minute": 43}
